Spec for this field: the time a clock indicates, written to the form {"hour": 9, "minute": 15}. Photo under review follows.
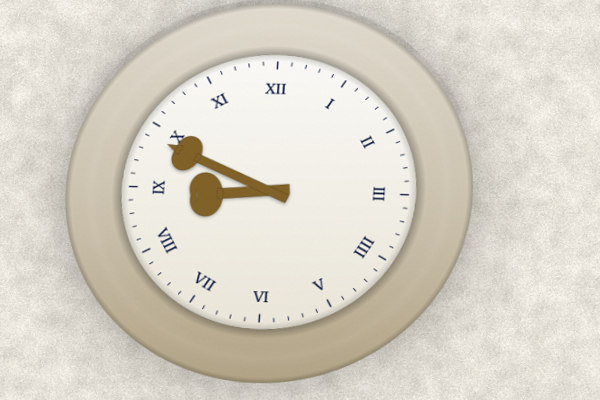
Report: {"hour": 8, "minute": 49}
